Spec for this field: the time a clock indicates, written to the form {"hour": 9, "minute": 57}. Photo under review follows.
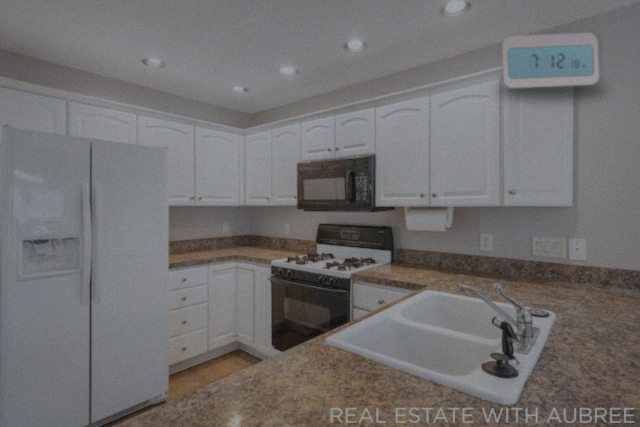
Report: {"hour": 7, "minute": 12}
